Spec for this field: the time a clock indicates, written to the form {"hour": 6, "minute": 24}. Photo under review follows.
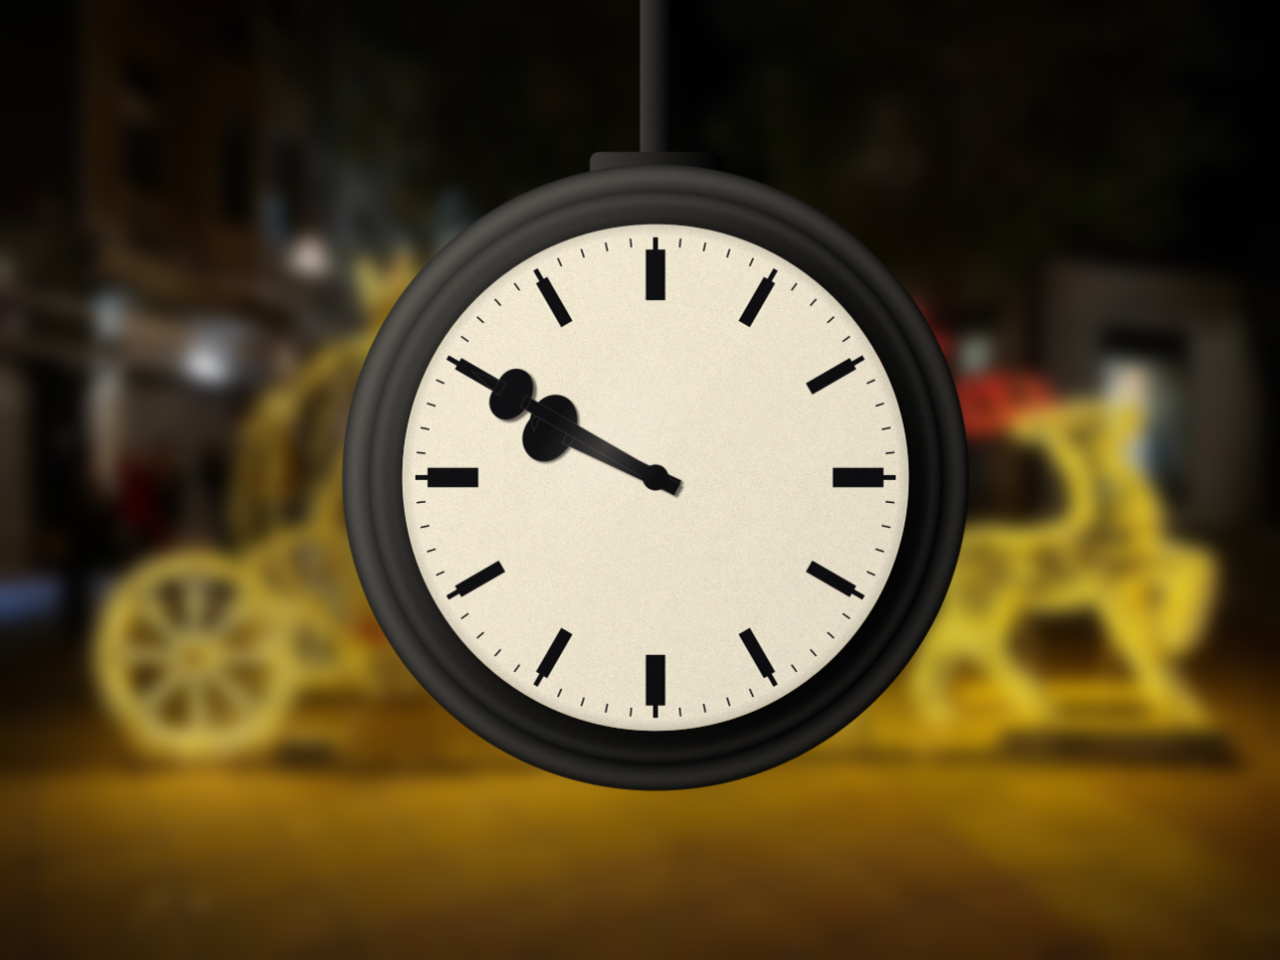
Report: {"hour": 9, "minute": 50}
